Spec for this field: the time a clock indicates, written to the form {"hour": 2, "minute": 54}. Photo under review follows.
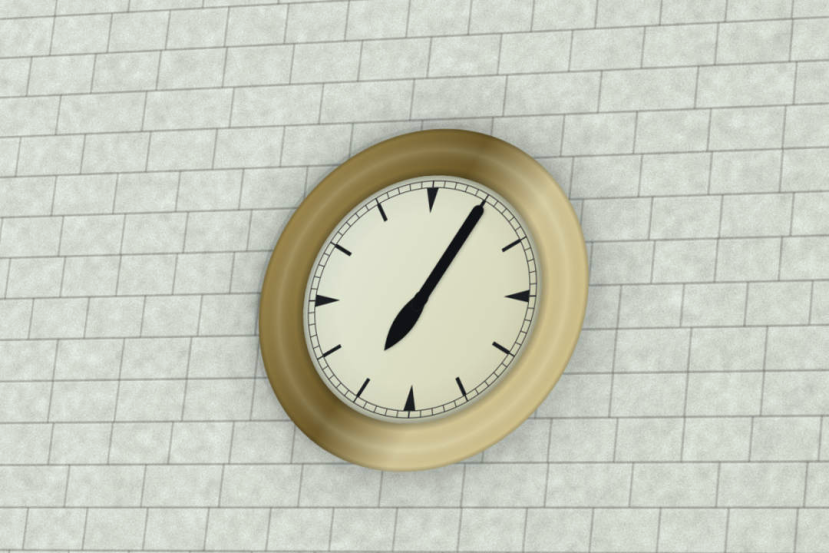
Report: {"hour": 7, "minute": 5}
